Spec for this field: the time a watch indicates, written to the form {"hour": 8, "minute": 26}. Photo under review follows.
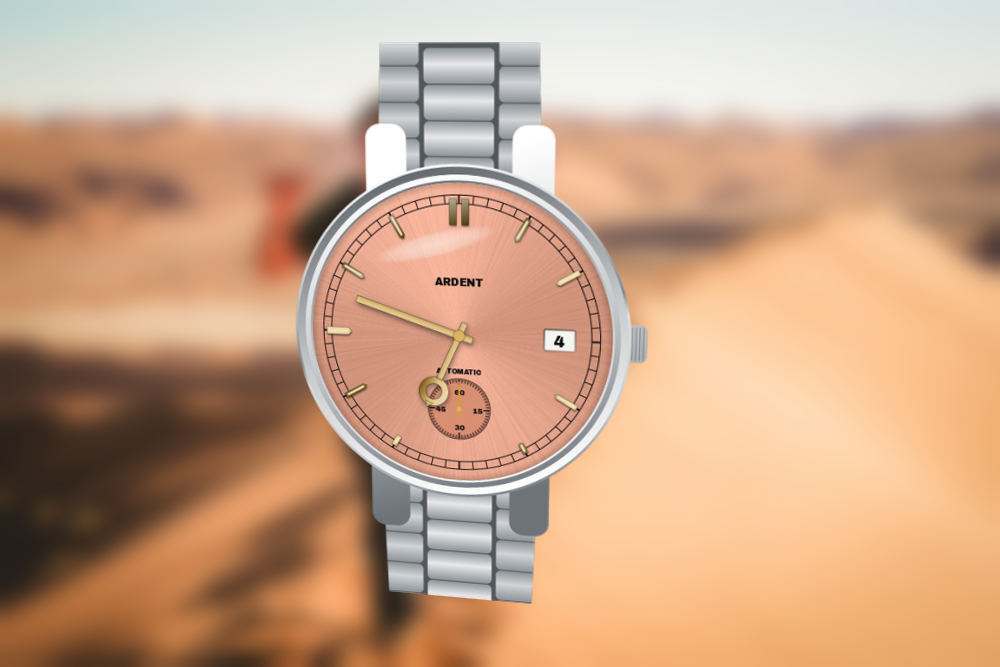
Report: {"hour": 6, "minute": 48}
